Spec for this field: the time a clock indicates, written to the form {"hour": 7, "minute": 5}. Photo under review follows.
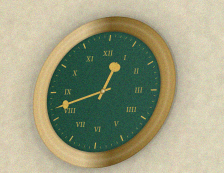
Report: {"hour": 12, "minute": 42}
